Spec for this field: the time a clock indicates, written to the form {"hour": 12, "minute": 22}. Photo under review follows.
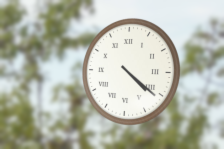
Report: {"hour": 4, "minute": 21}
